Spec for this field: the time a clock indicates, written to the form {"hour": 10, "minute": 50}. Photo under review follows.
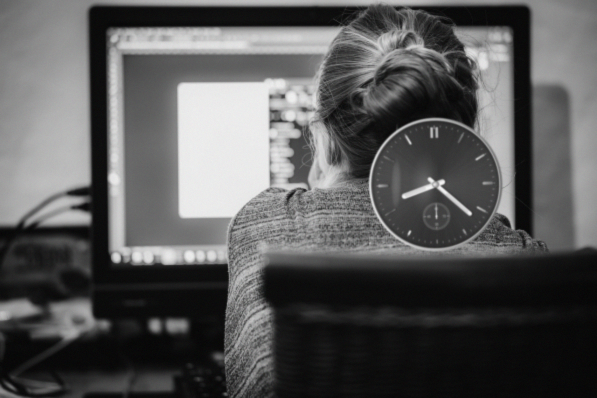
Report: {"hour": 8, "minute": 22}
